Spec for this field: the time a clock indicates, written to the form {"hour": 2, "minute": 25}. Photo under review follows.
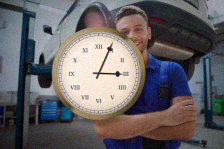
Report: {"hour": 3, "minute": 4}
